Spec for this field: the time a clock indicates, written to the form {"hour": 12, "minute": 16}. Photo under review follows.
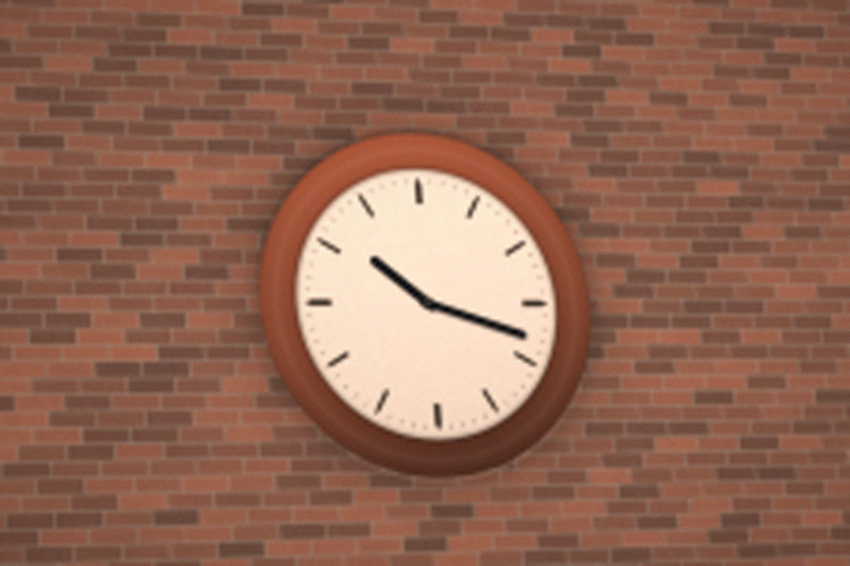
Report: {"hour": 10, "minute": 18}
